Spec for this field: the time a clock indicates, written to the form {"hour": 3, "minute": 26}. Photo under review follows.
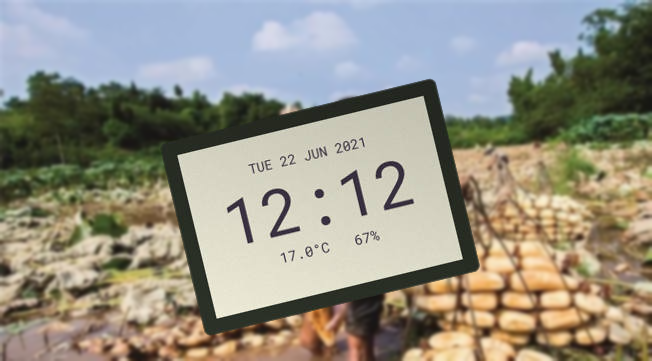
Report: {"hour": 12, "minute": 12}
